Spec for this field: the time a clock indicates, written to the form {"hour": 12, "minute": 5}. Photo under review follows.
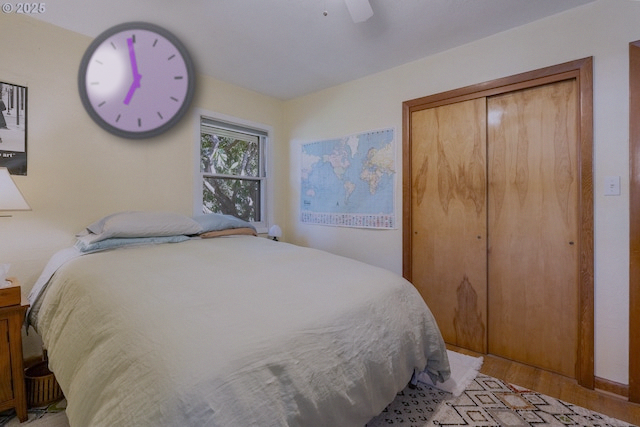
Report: {"hour": 6, "minute": 59}
